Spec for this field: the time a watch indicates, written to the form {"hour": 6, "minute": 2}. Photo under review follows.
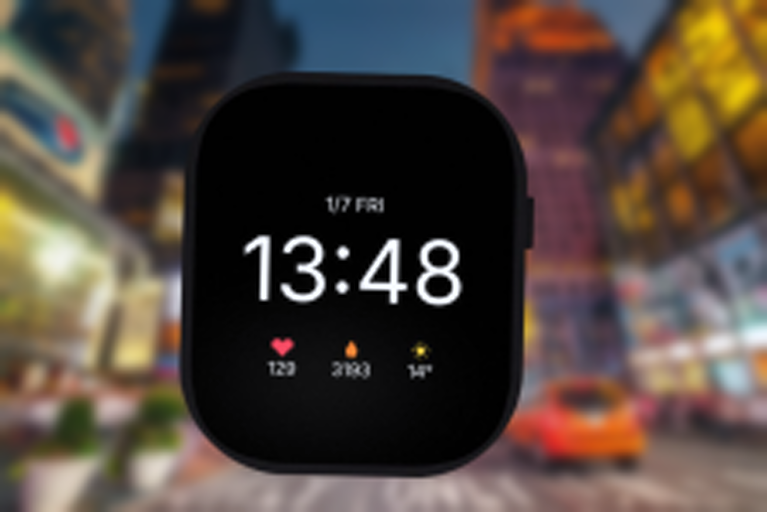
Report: {"hour": 13, "minute": 48}
